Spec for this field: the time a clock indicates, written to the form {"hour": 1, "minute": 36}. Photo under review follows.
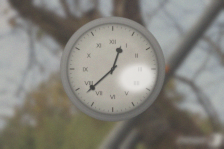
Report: {"hour": 12, "minute": 38}
